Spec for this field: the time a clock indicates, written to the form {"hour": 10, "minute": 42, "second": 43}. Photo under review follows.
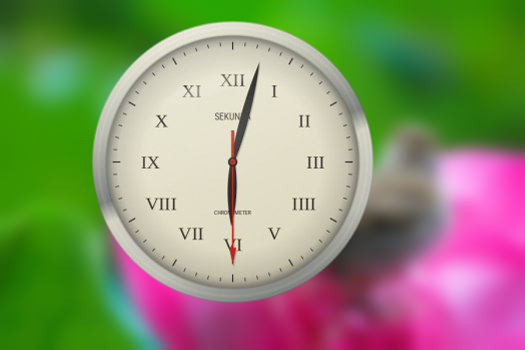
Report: {"hour": 6, "minute": 2, "second": 30}
